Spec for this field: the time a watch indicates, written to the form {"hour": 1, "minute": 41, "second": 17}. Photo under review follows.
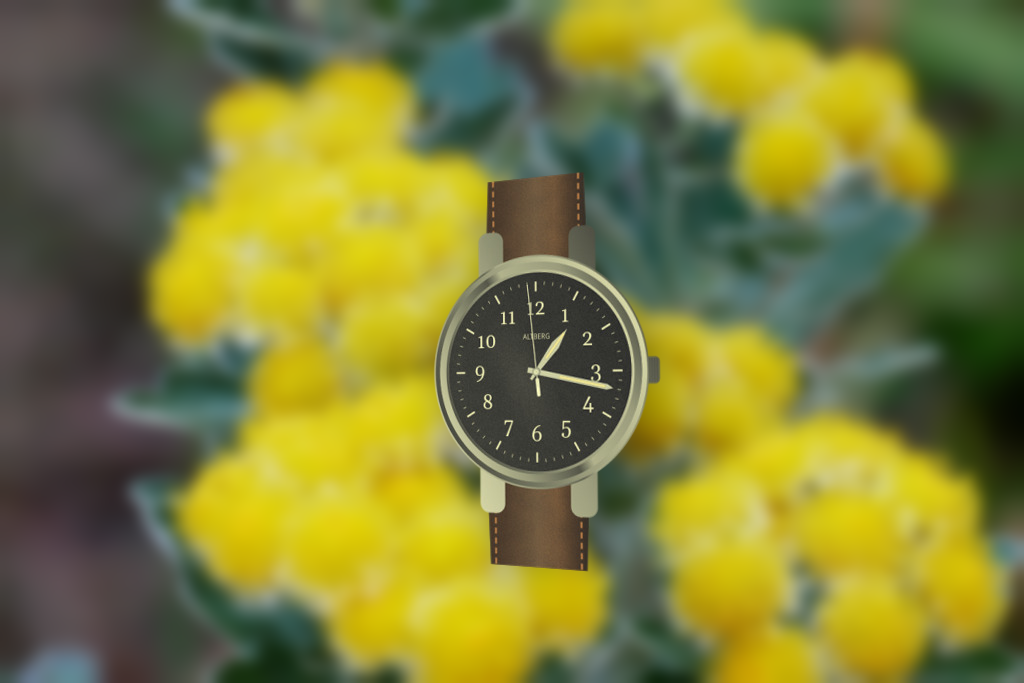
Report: {"hour": 1, "minute": 16, "second": 59}
